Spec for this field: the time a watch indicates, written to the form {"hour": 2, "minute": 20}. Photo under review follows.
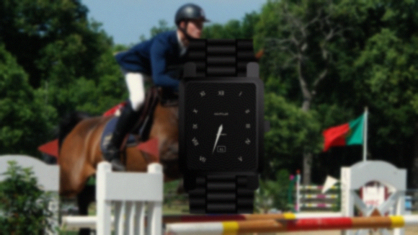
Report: {"hour": 6, "minute": 33}
